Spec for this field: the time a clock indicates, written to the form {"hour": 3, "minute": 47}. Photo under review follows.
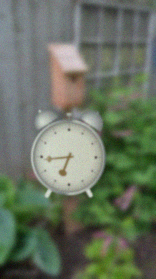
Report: {"hour": 6, "minute": 44}
